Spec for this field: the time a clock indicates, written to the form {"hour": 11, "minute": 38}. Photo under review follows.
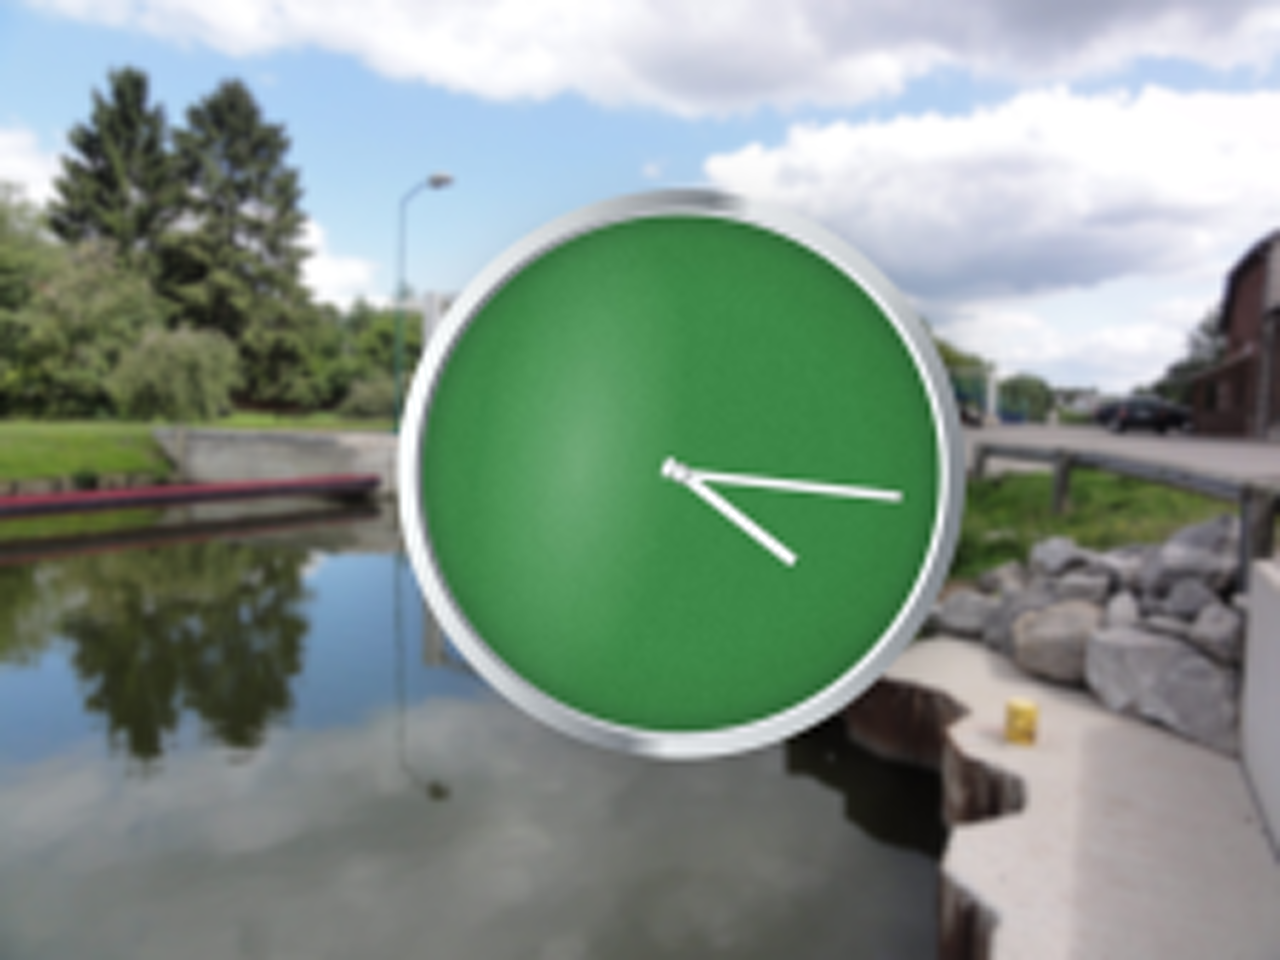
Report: {"hour": 4, "minute": 16}
